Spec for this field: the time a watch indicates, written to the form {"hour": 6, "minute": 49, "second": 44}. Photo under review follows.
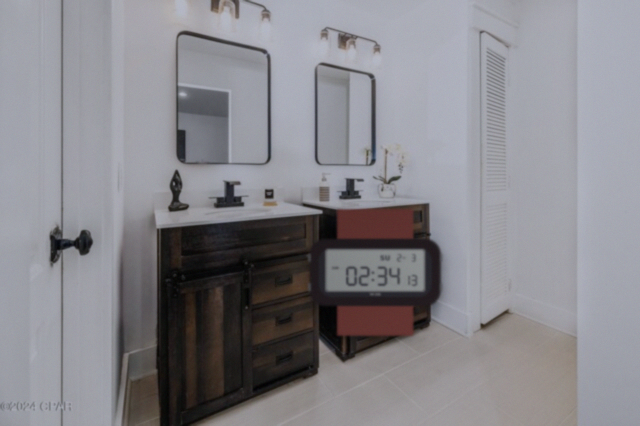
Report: {"hour": 2, "minute": 34, "second": 13}
